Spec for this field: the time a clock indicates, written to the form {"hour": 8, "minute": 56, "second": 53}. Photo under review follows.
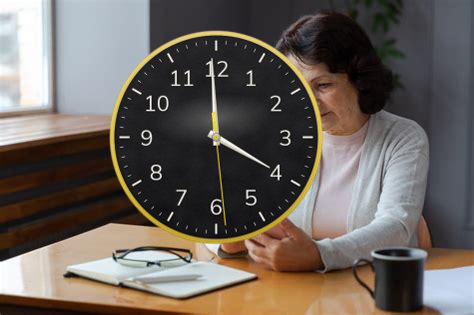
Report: {"hour": 3, "minute": 59, "second": 29}
